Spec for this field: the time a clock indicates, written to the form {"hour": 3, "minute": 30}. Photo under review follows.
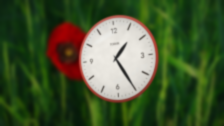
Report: {"hour": 1, "minute": 25}
